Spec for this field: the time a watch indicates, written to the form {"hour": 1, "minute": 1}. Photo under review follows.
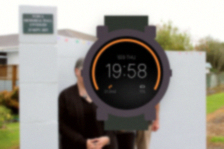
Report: {"hour": 19, "minute": 58}
